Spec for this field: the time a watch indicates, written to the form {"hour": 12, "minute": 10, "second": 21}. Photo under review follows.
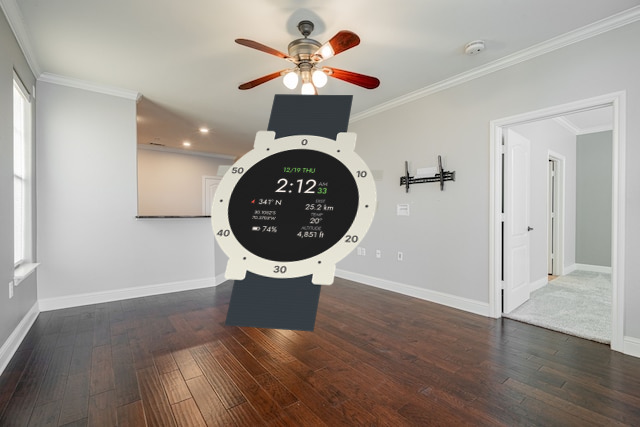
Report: {"hour": 2, "minute": 12, "second": 33}
